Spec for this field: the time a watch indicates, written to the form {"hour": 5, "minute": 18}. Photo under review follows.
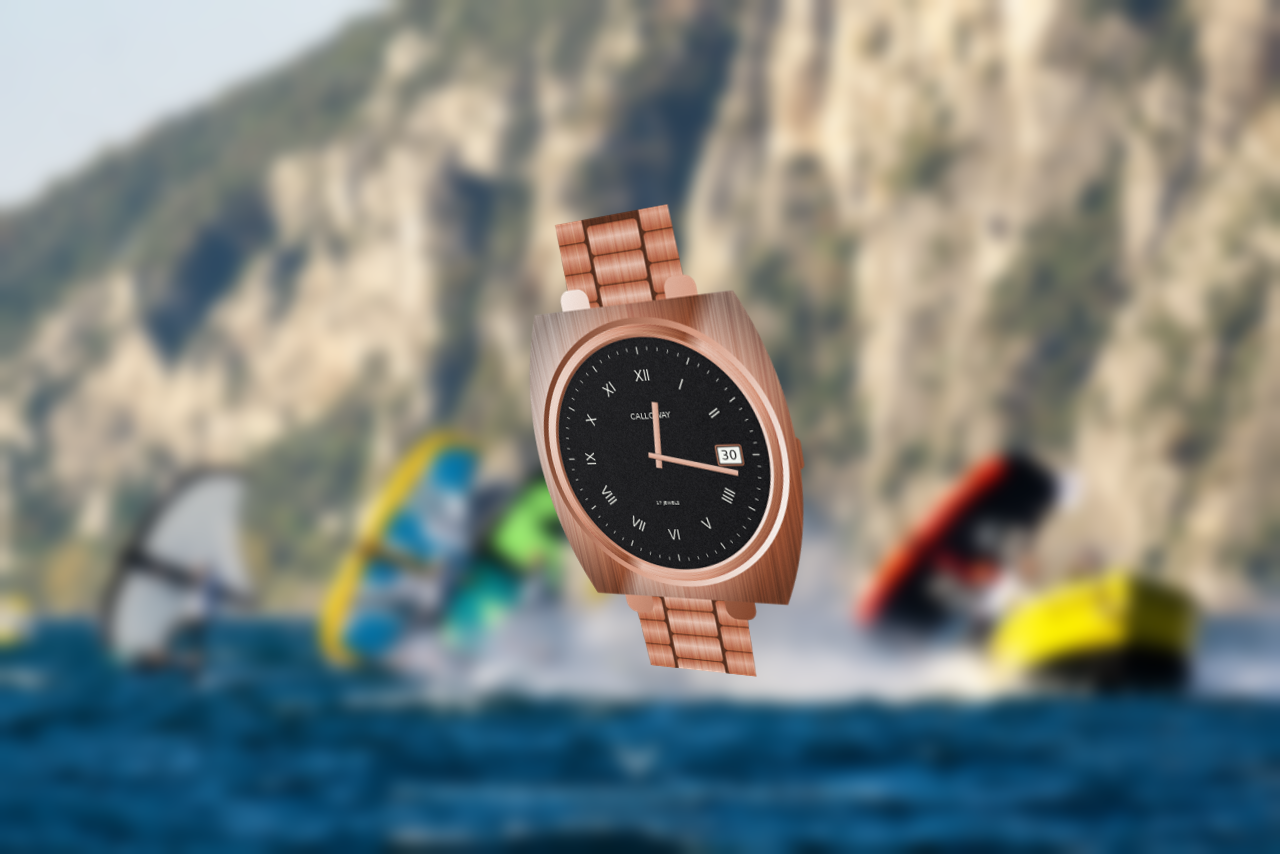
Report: {"hour": 12, "minute": 17}
